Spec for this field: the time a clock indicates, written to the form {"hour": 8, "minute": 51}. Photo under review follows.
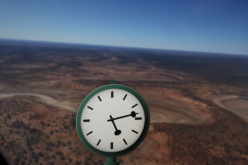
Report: {"hour": 5, "minute": 13}
